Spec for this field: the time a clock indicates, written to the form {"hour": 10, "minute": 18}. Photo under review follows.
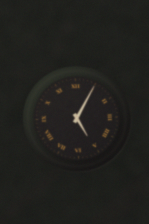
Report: {"hour": 5, "minute": 5}
